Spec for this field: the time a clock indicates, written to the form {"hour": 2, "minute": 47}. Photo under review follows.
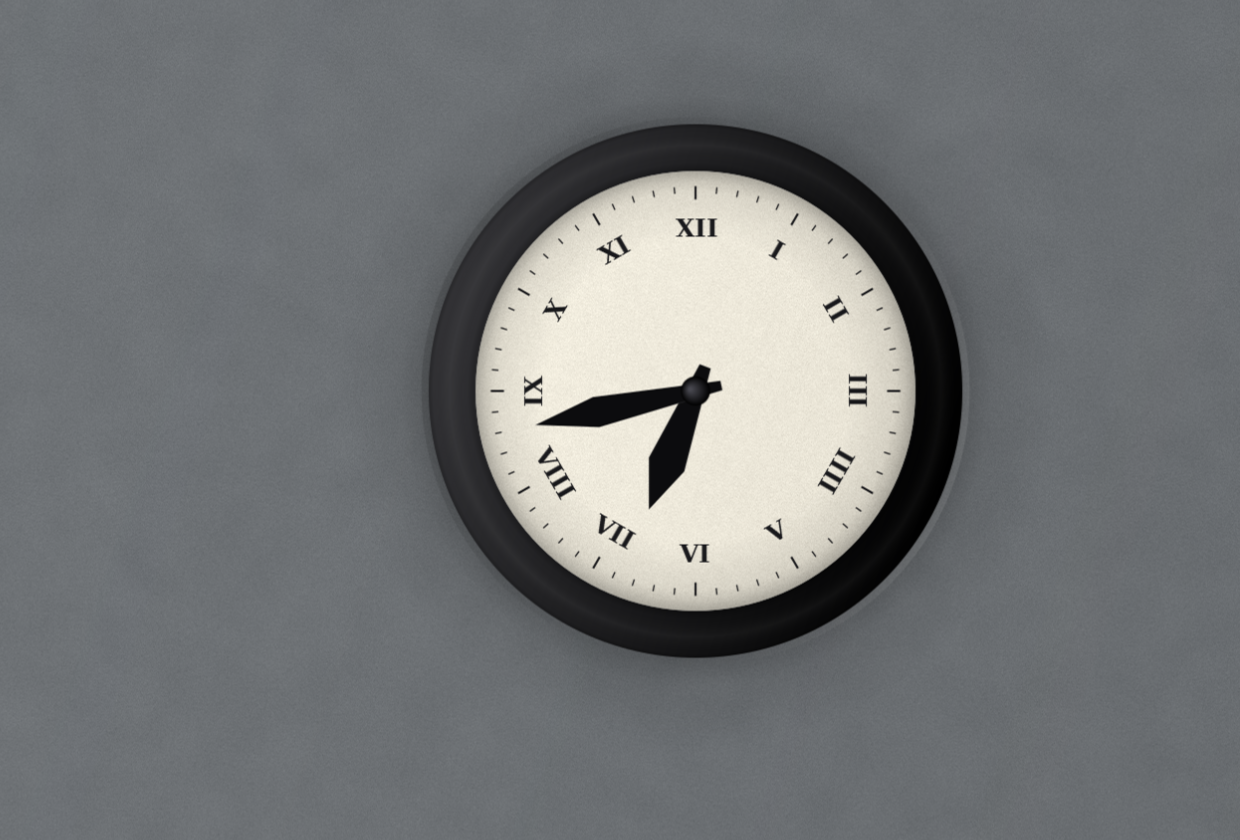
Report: {"hour": 6, "minute": 43}
